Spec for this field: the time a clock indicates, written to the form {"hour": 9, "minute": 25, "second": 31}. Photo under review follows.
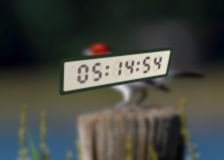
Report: {"hour": 5, "minute": 14, "second": 54}
